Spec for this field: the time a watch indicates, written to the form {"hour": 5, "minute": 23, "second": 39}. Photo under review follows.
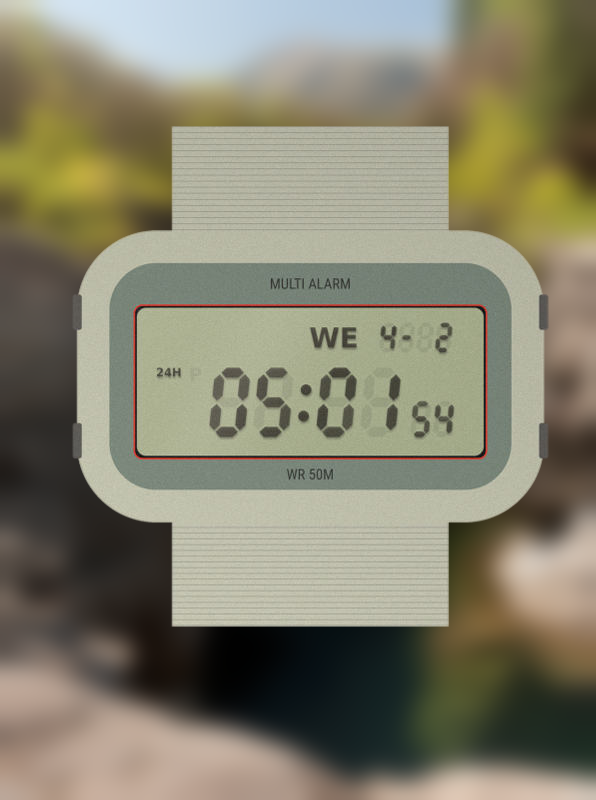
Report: {"hour": 5, "minute": 1, "second": 54}
